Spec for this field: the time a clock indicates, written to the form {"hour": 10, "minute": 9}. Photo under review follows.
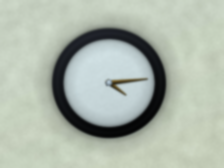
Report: {"hour": 4, "minute": 14}
